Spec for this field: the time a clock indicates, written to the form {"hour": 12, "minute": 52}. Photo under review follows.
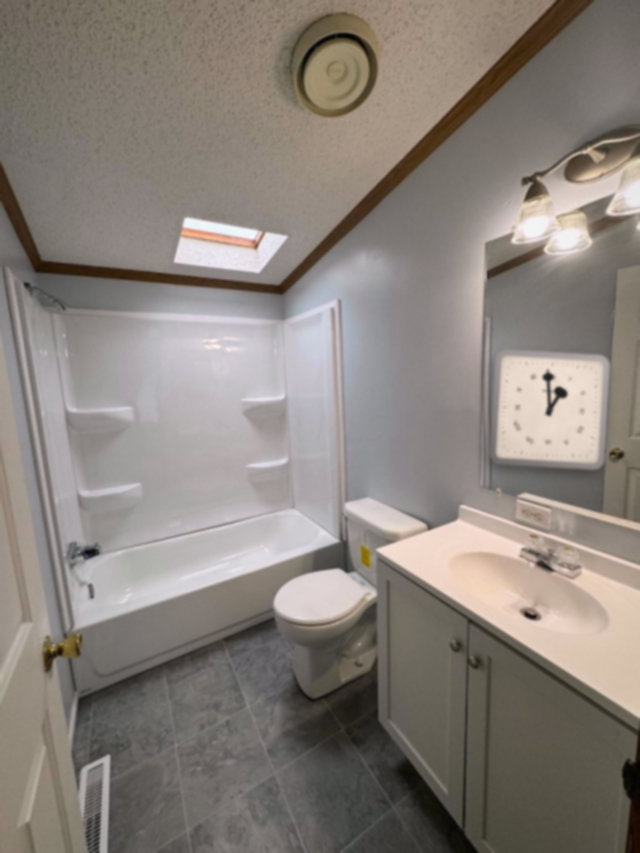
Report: {"hour": 12, "minute": 59}
